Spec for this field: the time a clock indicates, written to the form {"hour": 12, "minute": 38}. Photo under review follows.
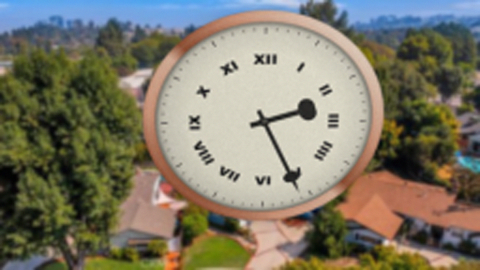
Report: {"hour": 2, "minute": 26}
